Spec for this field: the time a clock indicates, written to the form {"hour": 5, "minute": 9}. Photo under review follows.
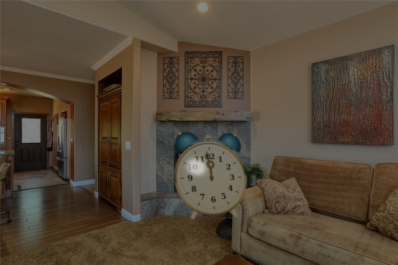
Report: {"hour": 11, "minute": 59}
